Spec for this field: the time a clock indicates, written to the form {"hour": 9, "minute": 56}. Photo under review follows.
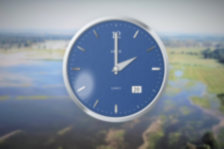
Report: {"hour": 2, "minute": 0}
